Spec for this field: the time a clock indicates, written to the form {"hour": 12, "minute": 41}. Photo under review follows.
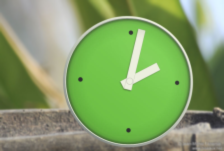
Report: {"hour": 2, "minute": 2}
